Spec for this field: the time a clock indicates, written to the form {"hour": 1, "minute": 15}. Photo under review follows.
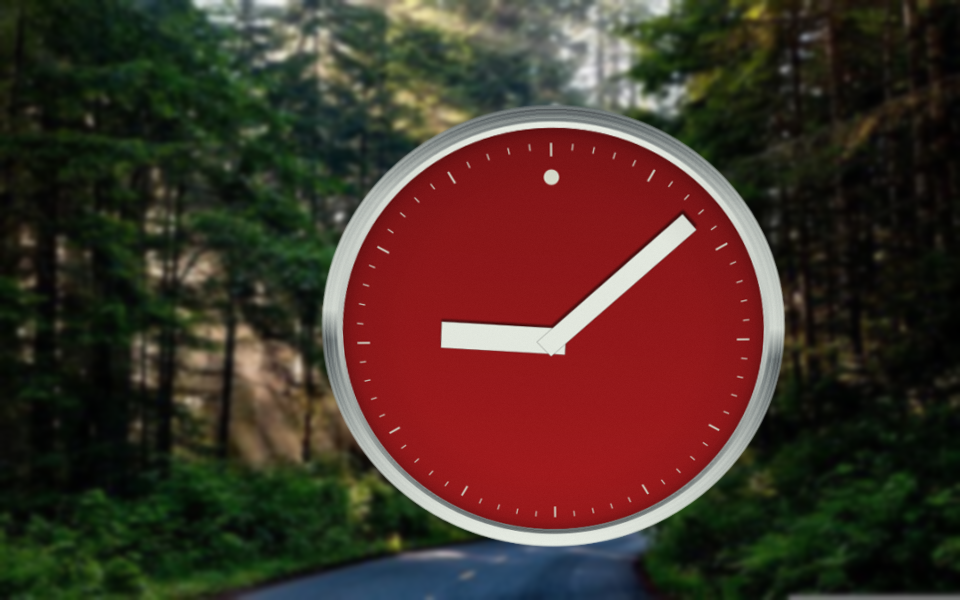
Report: {"hour": 9, "minute": 8}
